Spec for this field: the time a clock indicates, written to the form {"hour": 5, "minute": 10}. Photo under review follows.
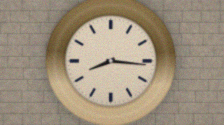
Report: {"hour": 8, "minute": 16}
